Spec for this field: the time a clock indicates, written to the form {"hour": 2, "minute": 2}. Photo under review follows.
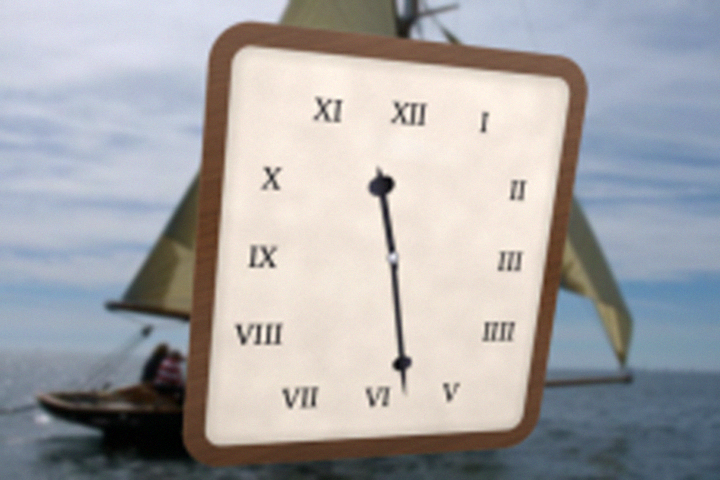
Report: {"hour": 11, "minute": 28}
